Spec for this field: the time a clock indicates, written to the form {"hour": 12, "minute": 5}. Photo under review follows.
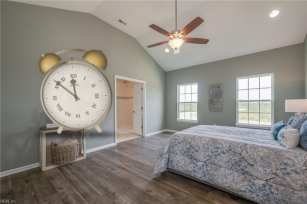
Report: {"hour": 11, "minute": 52}
